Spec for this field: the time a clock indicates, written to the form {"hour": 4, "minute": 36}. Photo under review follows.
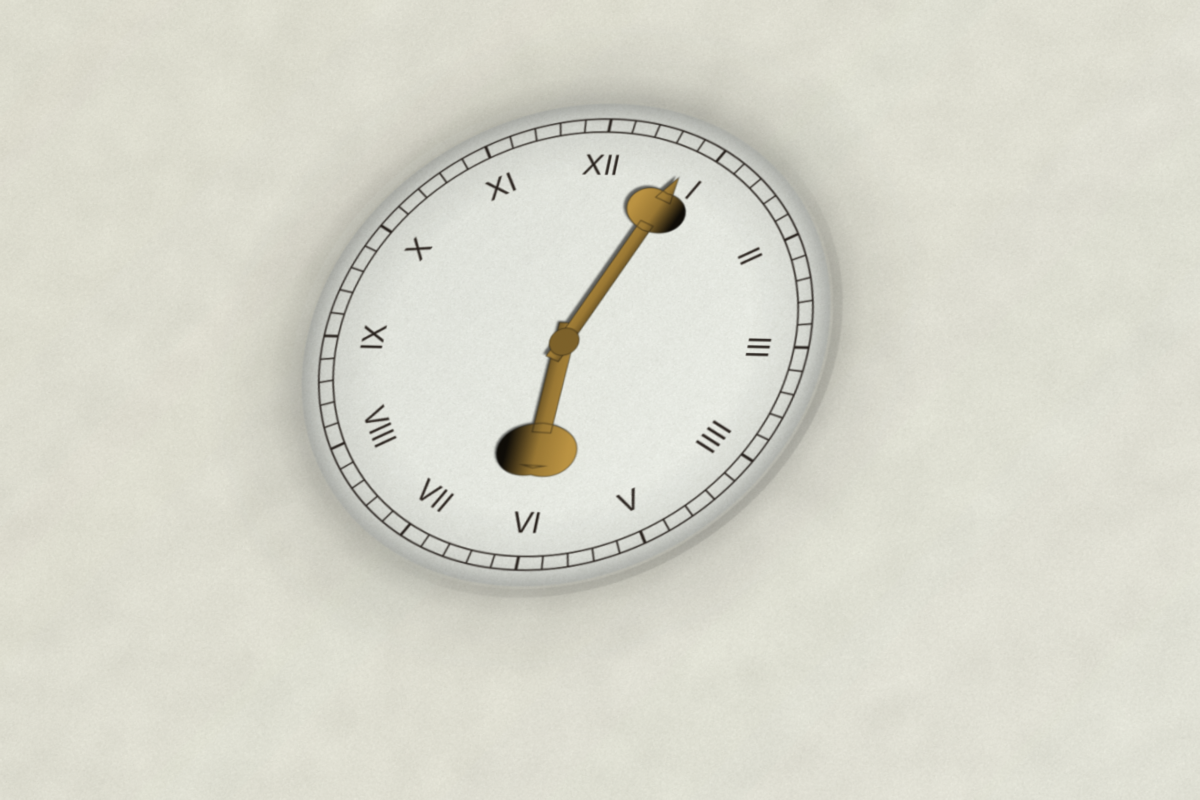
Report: {"hour": 6, "minute": 4}
